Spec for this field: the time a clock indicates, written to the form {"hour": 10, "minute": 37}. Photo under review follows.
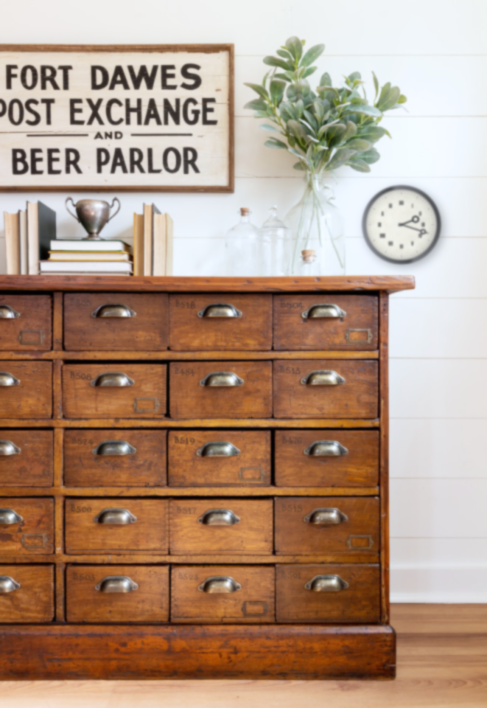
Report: {"hour": 2, "minute": 18}
